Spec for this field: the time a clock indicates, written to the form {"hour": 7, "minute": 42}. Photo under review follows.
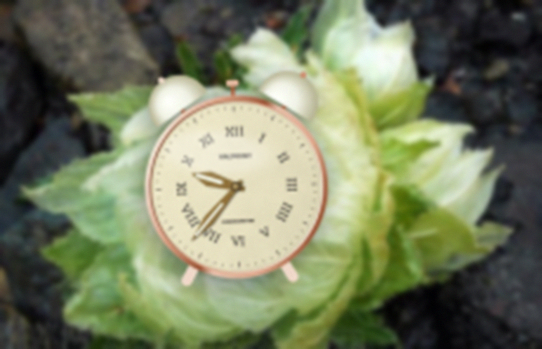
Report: {"hour": 9, "minute": 37}
